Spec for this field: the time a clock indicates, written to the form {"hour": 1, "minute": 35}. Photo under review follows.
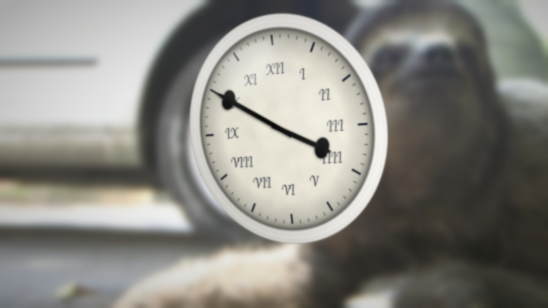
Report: {"hour": 3, "minute": 50}
